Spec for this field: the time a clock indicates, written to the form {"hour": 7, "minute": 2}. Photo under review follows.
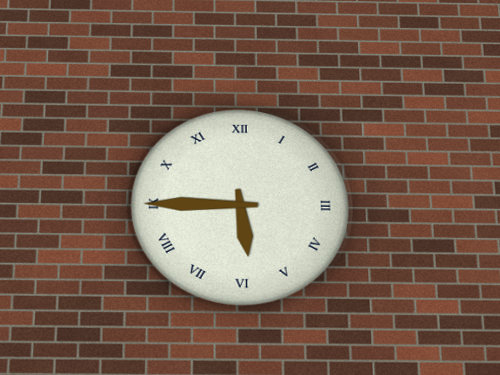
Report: {"hour": 5, "minute": 45}
